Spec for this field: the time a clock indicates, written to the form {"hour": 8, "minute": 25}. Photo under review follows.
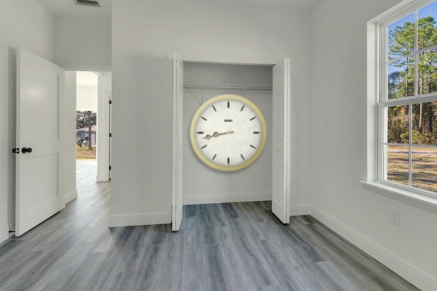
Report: {"hour": 8, "minute": 43}
